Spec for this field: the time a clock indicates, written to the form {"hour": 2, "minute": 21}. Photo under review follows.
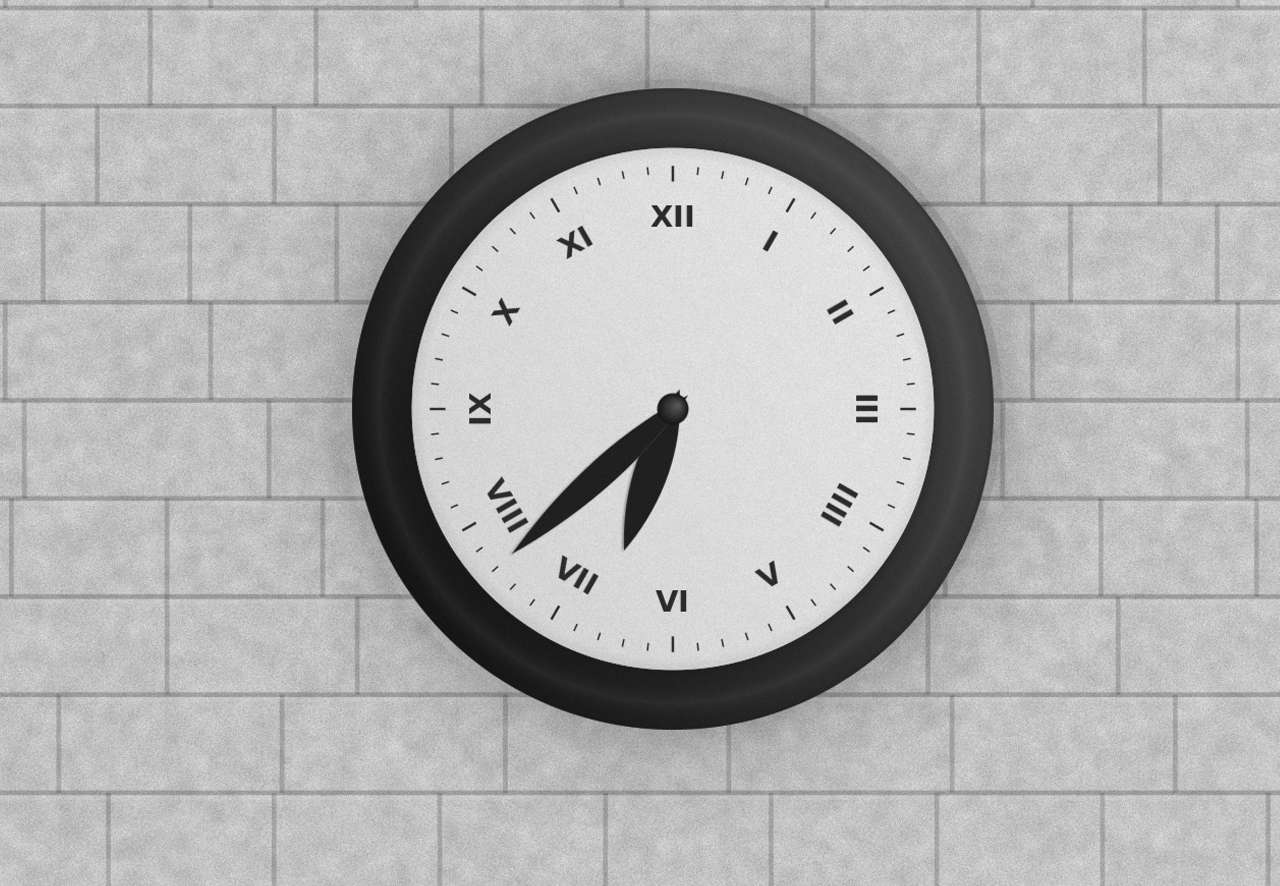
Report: {"hour": 6, "minute": 38}
